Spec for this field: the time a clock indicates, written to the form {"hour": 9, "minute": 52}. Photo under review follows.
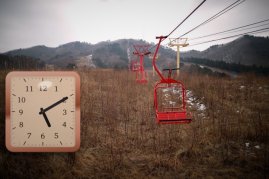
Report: {"hour": 5, "minute": 10}
